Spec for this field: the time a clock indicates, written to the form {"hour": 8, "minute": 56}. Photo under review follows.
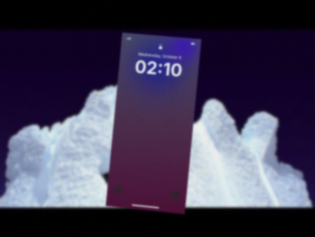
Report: {"hour": 2, "minute": 10}
